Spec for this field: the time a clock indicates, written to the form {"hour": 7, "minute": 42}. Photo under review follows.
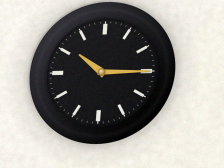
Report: {"hour": 10, "minute": 15}
